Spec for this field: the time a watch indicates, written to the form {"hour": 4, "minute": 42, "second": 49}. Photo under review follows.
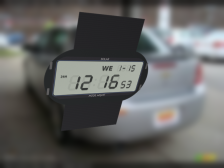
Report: {"hour": 12, "minute": 16, "second": 53}
